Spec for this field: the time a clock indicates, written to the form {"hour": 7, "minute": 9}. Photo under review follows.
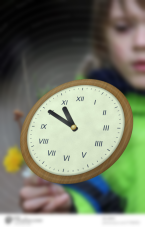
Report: {"hour": 10, "minute": 50}
